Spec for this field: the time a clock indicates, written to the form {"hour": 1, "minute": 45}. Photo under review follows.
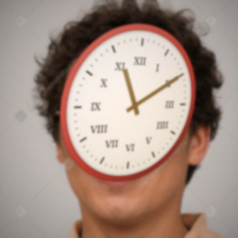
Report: {"hour": 11, "minute": 10}
